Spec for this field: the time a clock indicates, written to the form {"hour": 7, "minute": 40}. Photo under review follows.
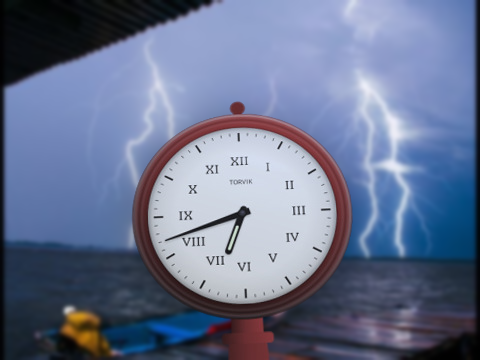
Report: {"hour": 6, "minute": 42}
